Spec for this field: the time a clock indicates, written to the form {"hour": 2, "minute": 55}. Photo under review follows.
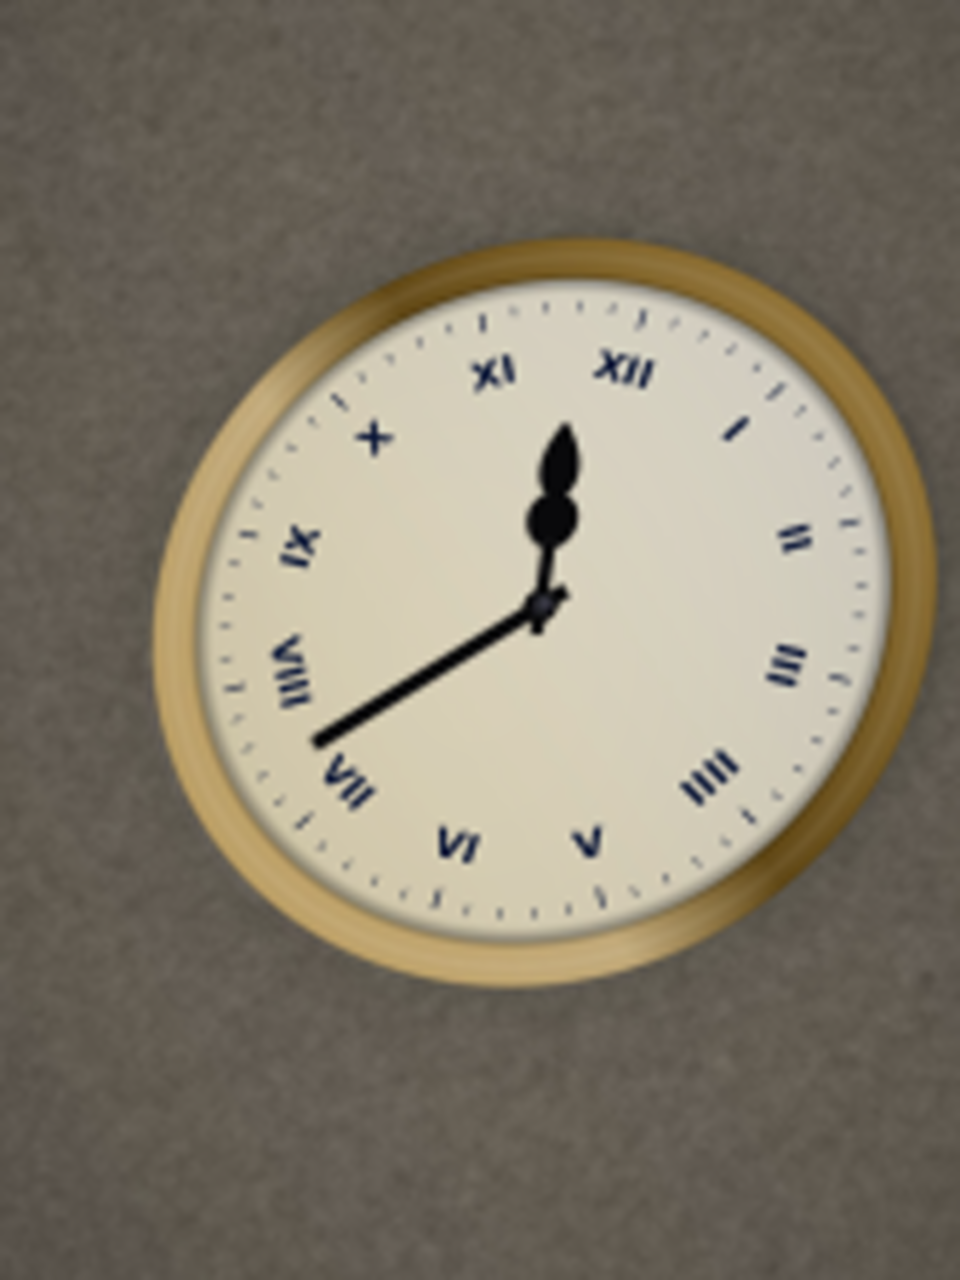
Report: {"hour": 11, "minute": 37}
